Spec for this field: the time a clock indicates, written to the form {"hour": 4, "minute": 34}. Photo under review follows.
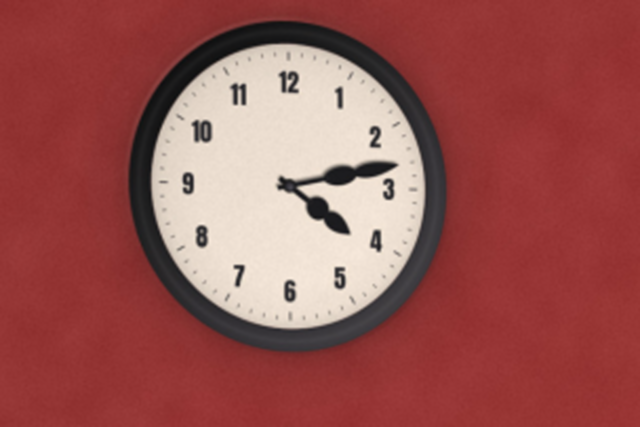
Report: {"hour": 4, "minute": 13}
